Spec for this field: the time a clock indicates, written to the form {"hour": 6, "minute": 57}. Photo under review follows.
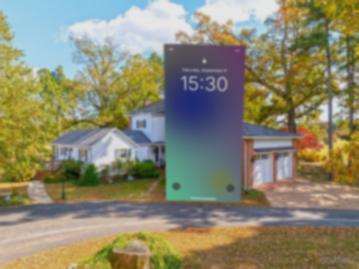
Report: {"hour": 15, "minute": 30}
